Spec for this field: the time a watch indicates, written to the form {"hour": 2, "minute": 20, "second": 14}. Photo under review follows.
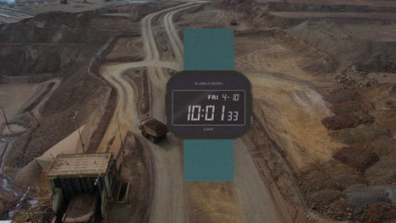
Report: {"hour": 10, "minute": 1, "second": 33}
